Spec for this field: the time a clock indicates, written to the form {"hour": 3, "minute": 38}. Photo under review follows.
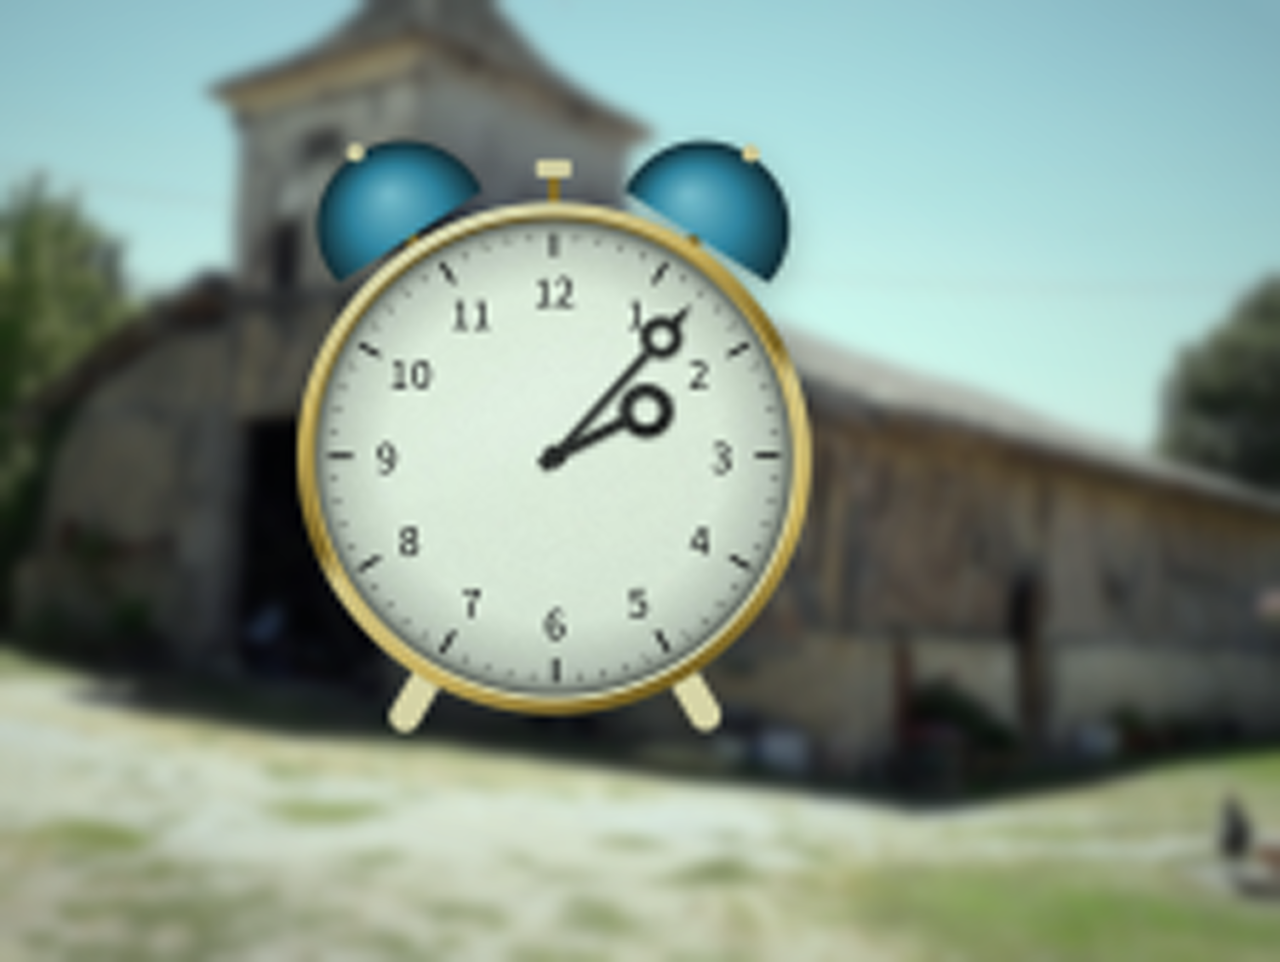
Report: {"hour": 2, "minute": 7}
